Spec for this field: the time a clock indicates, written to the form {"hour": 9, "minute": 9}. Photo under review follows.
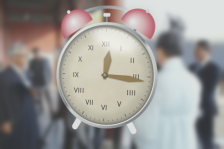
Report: {"hour": 12, "minute": 16}
